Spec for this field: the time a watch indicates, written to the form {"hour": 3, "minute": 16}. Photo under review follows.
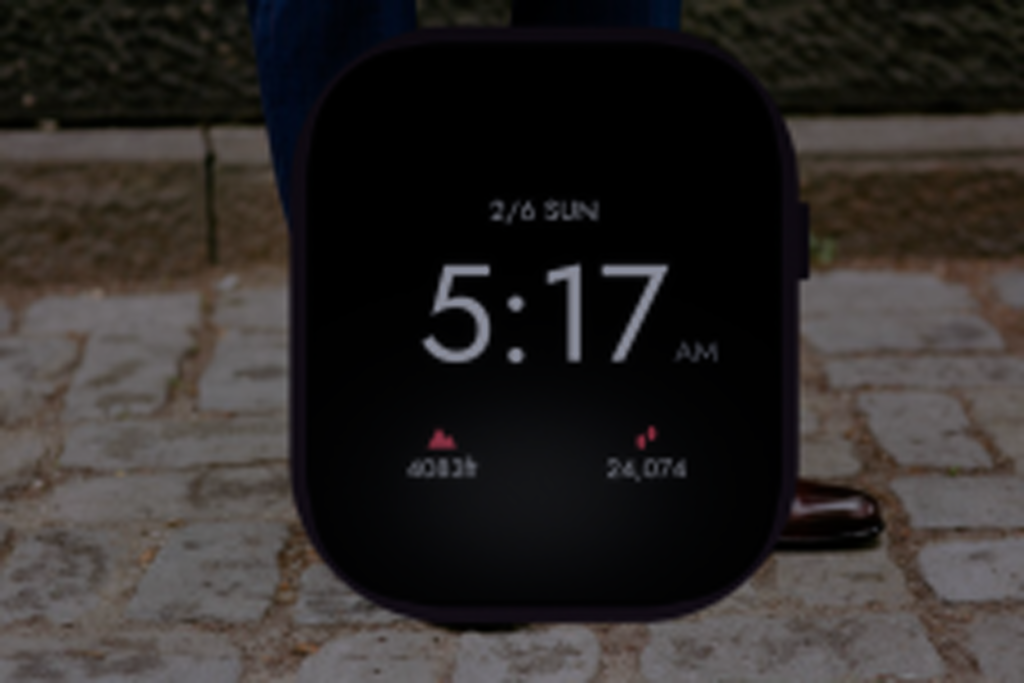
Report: {"hour": 5, "minute": 17}
